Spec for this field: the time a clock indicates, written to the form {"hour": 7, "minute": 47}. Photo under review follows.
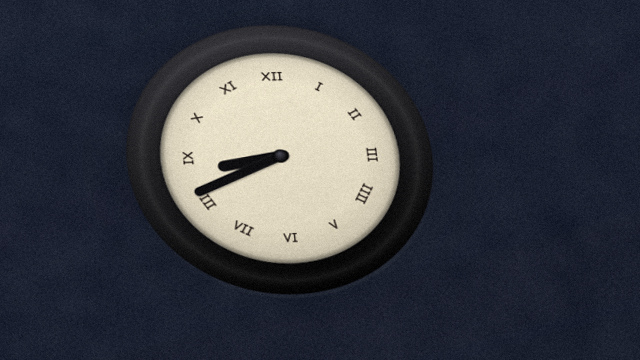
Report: {"hour": 8, "minute": 41}
